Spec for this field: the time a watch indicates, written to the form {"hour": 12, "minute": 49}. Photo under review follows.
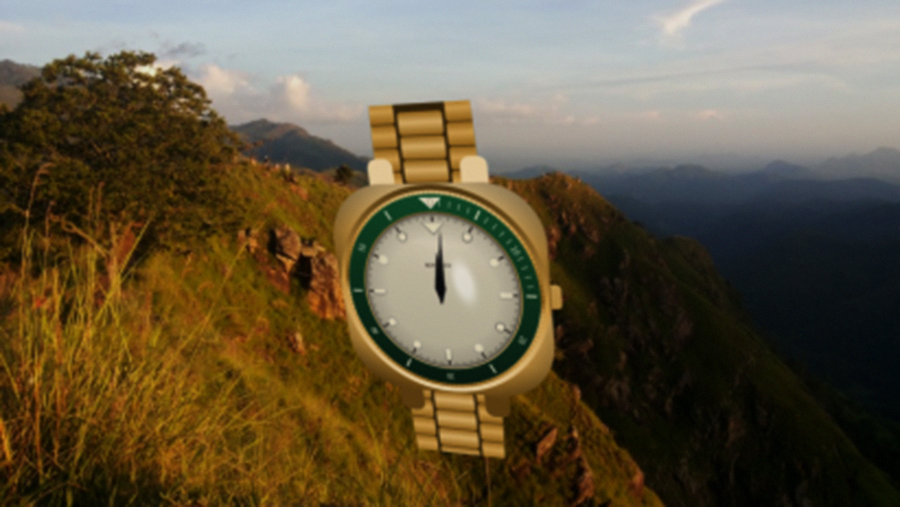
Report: {"hour": 12, "minute": 1}
